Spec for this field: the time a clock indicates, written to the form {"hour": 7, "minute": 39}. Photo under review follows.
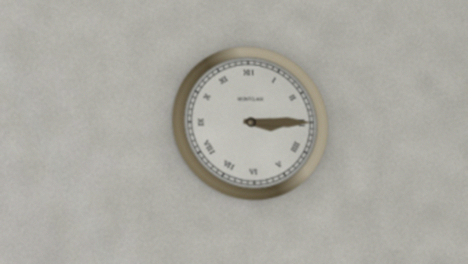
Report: {"hour": 3, "minute": 15}
